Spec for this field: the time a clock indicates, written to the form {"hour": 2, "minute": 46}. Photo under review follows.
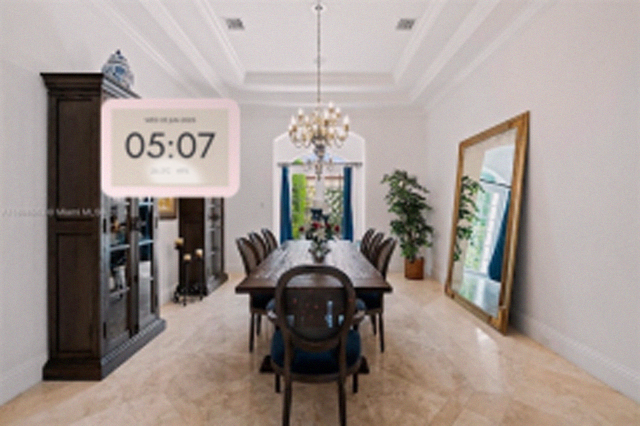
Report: {"hour": 5, "minute": 7}
